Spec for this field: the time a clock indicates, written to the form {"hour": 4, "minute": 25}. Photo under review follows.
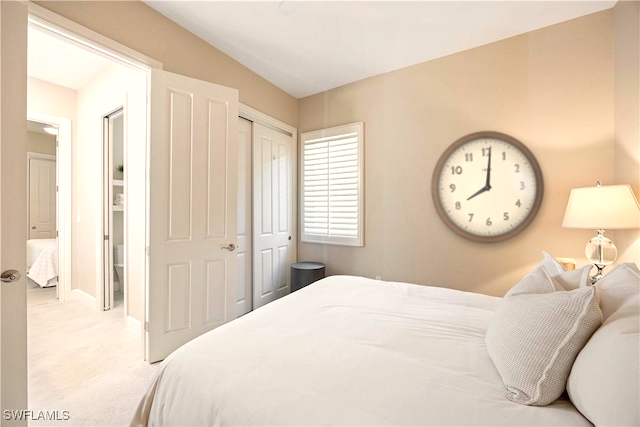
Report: {"hour": 8, "minute": 1}
